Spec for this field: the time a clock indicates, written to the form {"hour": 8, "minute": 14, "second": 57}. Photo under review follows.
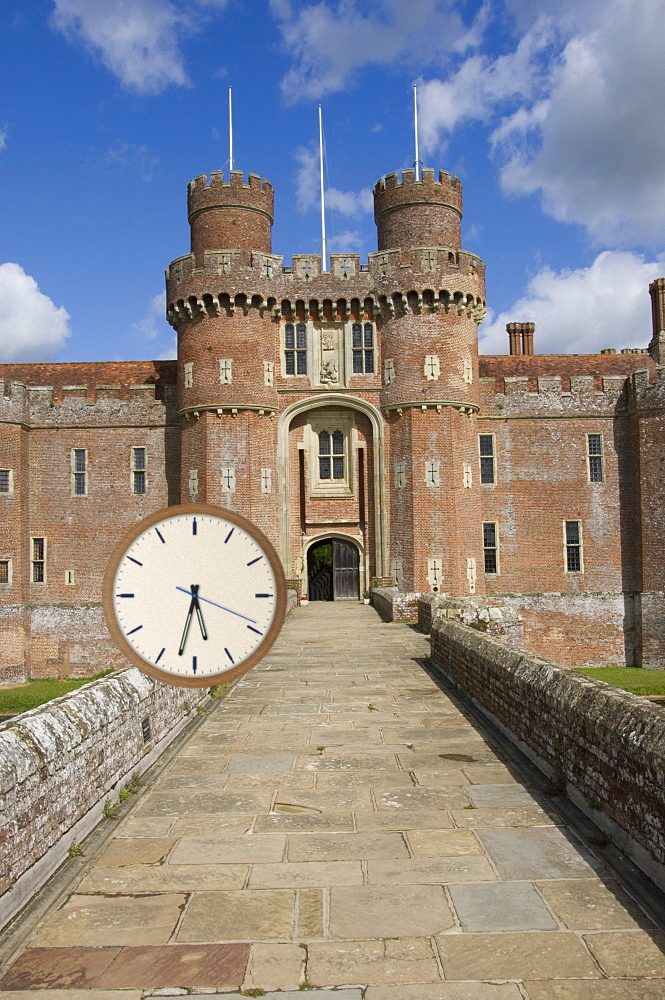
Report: {"hour": 5, "minute": 32, "second": 19}
